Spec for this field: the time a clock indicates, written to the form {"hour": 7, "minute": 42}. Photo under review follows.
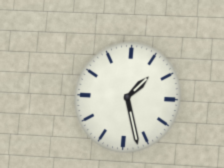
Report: {"hour": 1, "minute": 27}
